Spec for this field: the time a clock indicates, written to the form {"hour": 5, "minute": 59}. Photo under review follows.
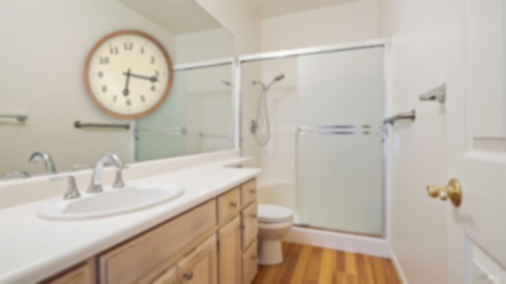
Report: {"hour": 6, "minute": 17}
